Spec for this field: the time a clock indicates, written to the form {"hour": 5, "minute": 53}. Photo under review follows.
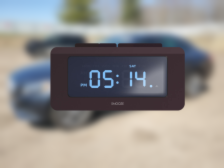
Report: {"hour": 5, "minute": 14}
